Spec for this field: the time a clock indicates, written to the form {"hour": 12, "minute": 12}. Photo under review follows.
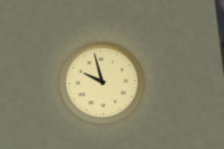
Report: {"hour": 9, "minute": 58}
